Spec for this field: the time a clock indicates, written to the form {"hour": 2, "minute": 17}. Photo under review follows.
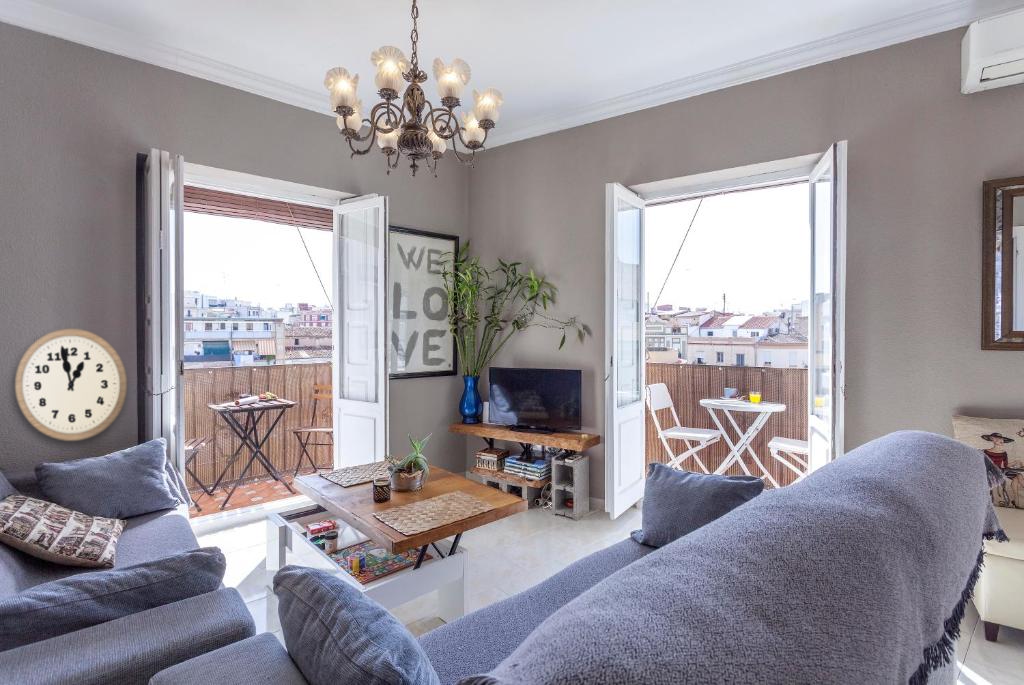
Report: {"hour": 12, "minute": 58}
